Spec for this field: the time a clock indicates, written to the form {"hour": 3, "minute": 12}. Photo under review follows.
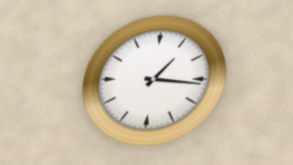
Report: {"hour": 1, "minute": 16}
